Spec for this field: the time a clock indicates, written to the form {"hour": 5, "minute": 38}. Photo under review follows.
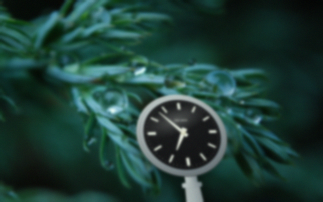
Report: {"hour": 6, "minute": 53}
